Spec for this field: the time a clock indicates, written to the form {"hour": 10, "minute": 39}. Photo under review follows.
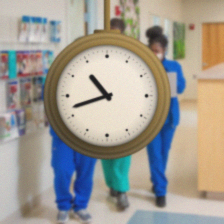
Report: {"hour": 10, "minute": 42}
